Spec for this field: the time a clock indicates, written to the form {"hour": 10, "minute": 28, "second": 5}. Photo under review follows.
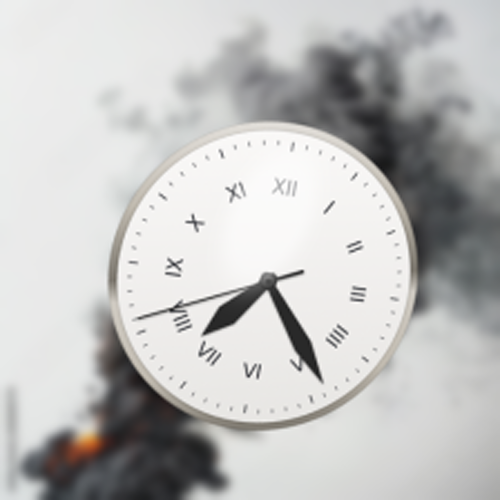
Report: {"hour": 7, "minute": 23, "second": 41}
